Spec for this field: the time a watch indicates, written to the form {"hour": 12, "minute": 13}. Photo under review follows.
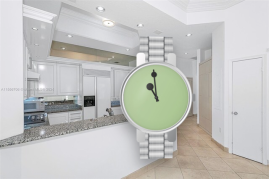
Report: {"hour": 10, "minute": 59}
